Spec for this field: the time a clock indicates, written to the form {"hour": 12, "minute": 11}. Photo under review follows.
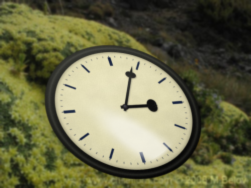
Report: {"hour": 3, "minute": 4}
